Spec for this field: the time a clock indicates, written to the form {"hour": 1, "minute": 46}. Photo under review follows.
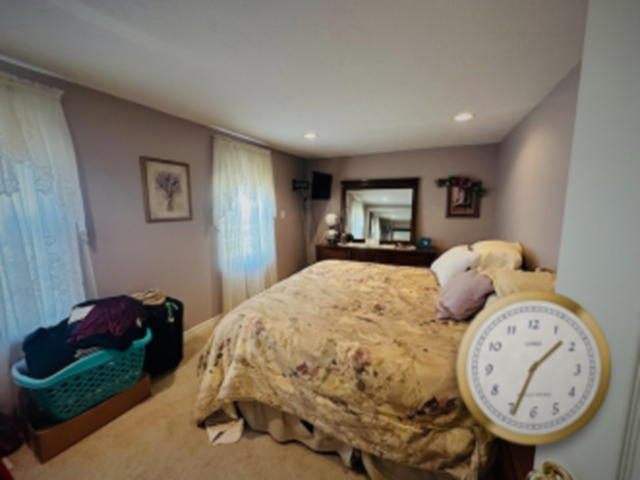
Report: {"hour": 1, "minute": 34}
